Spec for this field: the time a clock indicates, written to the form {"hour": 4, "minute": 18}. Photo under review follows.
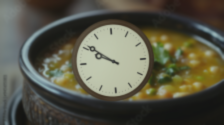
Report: {"hour": 9, "minute": 51}
